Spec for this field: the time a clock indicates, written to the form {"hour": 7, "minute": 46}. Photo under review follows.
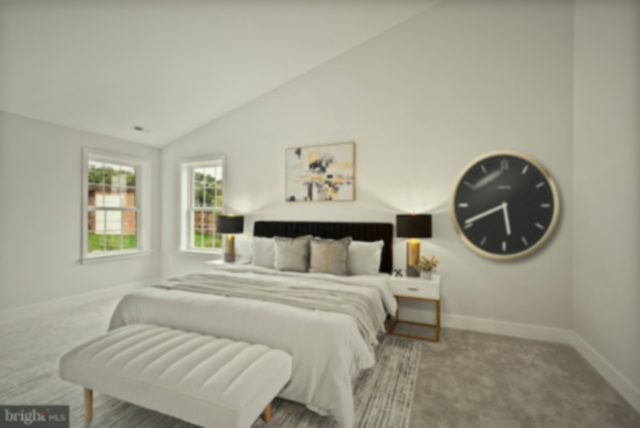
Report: {"hour": 5, "minute": 41}
